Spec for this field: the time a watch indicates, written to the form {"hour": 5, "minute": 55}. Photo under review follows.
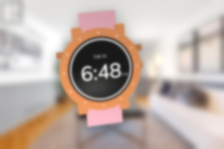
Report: {"hour": 6, "minute": 48}
